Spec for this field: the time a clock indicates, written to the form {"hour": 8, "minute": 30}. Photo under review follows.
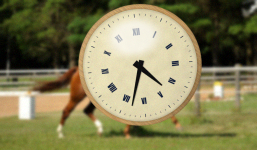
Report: {"hour": 4, "minute": 33}
